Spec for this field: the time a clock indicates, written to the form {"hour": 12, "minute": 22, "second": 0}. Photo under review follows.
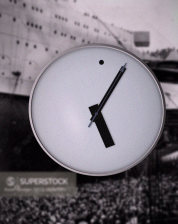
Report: {"hour": 5, "minute": 4, "second": 4}
